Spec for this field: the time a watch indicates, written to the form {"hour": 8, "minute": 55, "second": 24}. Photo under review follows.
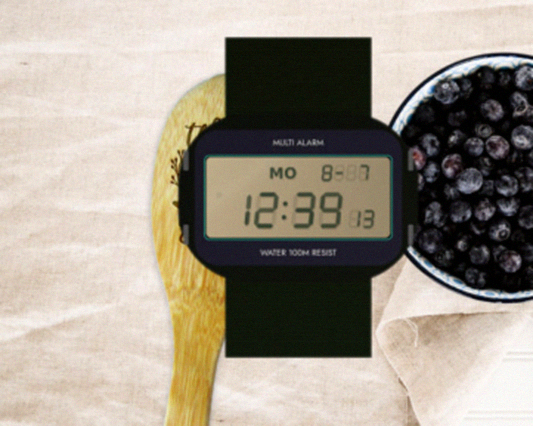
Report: {"hour": 12, "minute": 39, "second": 13}
